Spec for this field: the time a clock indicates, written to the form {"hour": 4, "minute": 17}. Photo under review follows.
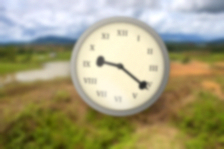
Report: {"hour": 9, "minute": 21}
